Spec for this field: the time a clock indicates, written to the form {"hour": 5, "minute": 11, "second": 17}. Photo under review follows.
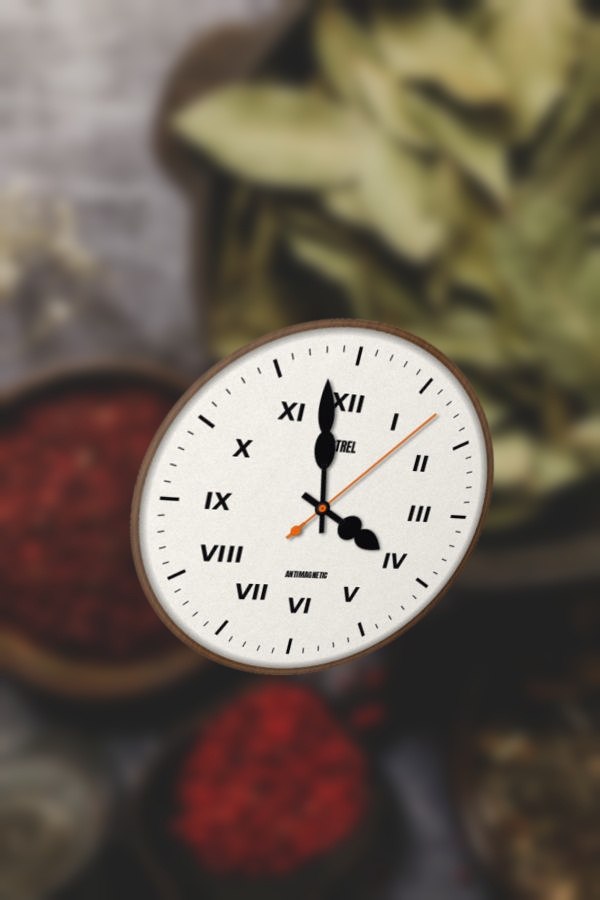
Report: {"hour": 3, "minute": 58, "second": 7}
